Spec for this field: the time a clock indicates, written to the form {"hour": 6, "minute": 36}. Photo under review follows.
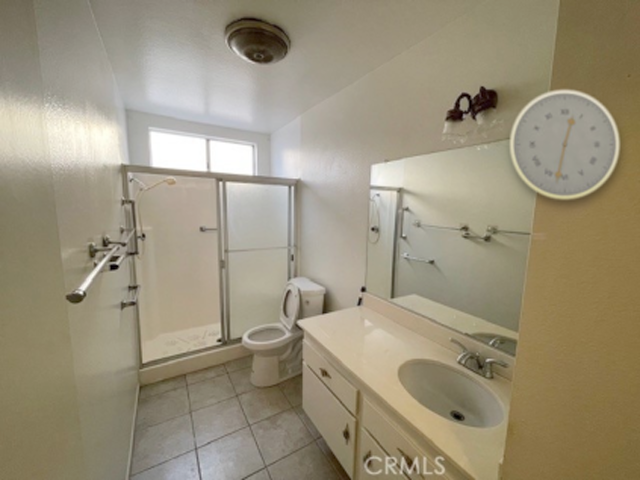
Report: {"hour": 12, "minute": 32}
